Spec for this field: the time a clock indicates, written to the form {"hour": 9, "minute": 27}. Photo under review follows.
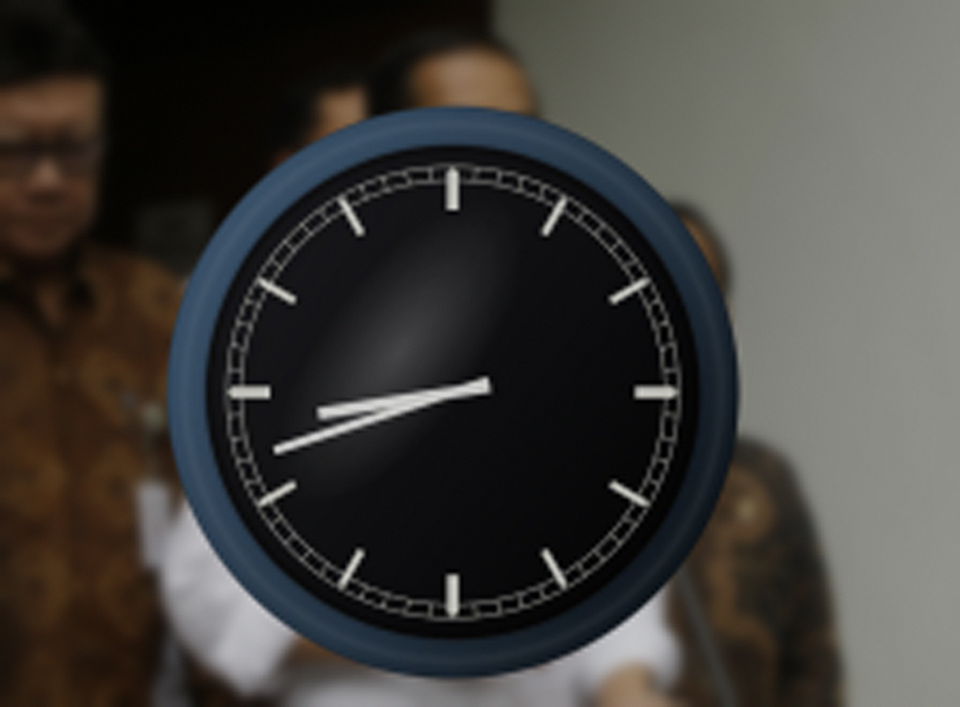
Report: {"hour": 8, "minute": 42}
